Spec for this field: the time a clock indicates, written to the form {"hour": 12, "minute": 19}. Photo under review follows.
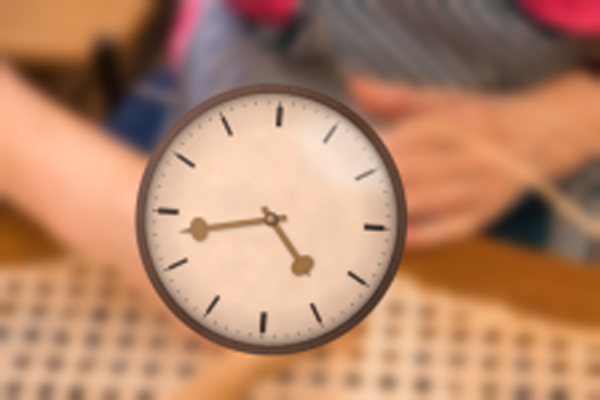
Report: {"hour": 4, "minute": 43}
